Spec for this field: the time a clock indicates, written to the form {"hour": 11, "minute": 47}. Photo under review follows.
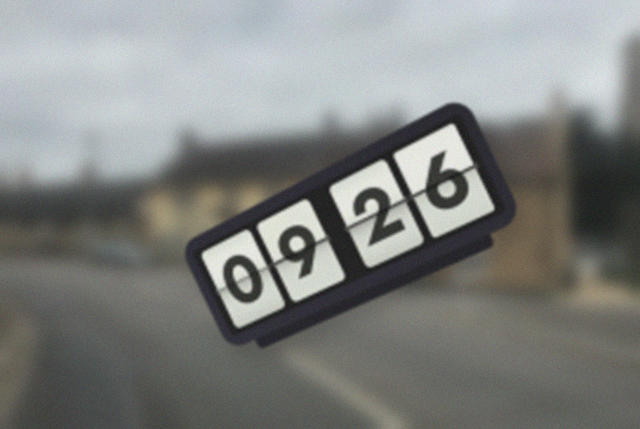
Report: {"hour": 9, "minute": 26}
